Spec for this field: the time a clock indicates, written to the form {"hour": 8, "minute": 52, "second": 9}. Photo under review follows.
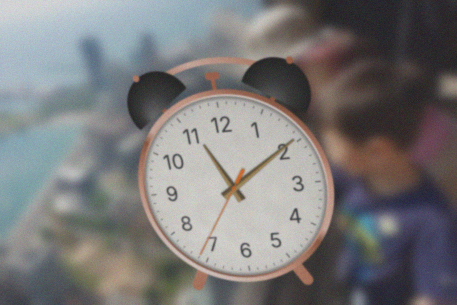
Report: {"hour": 11, "minute": 9, "second": 36}
